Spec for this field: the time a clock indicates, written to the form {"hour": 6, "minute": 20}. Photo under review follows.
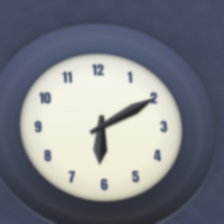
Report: {"hour": 6, "minute": 10}
